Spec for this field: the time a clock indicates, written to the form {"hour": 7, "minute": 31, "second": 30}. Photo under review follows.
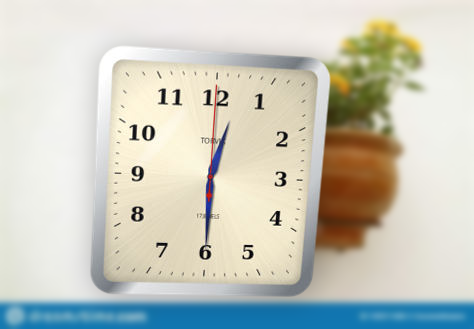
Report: {"hour": 12, "minute": 30, "second": 0}
